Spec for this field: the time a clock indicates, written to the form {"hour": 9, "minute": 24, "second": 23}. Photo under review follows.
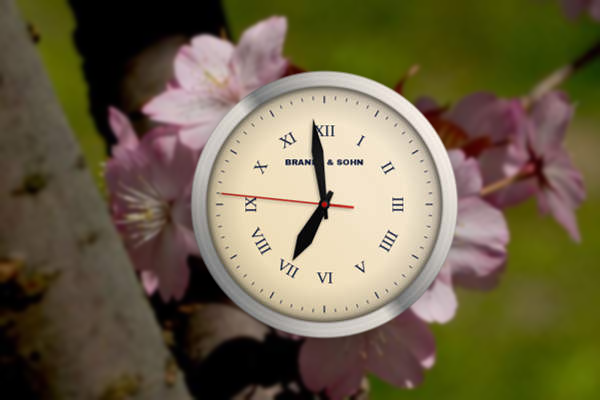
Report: {"hour": 6, "minute": 58, "second": 46}
